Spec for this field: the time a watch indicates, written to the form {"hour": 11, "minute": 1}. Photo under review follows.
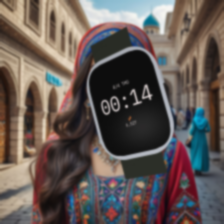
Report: {"hour": 0, "minute": 14}
